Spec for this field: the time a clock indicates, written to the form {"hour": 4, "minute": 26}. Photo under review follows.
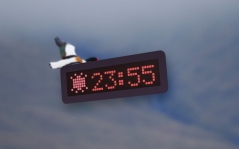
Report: {"hour": 23, "minute": 55}
